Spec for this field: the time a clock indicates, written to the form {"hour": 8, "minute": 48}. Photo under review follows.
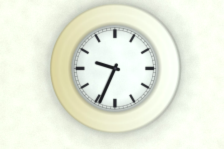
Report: {"hour": 9, "minute": 34}
